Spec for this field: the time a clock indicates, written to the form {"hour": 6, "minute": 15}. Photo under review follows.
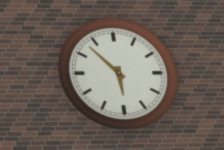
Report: {"hour": 5, "minute": 53}
